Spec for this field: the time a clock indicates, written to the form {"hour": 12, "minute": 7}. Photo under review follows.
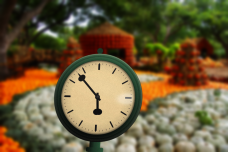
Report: {"hour": 5, "minute": 53}
